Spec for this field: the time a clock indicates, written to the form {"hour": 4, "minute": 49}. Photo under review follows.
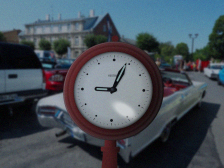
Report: {"hour": 9, "minute": 4}
